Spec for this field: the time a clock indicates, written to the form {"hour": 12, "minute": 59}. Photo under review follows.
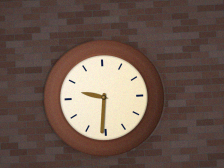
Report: {"hour": 9, "minute": 31}
